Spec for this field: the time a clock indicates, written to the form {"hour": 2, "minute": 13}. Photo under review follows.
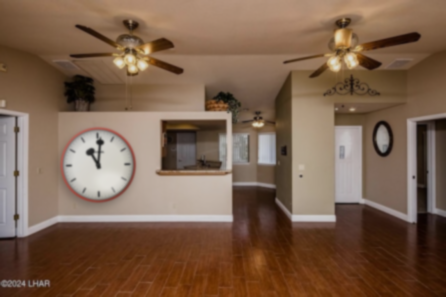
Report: {"hour": 11, "minute": 1}
